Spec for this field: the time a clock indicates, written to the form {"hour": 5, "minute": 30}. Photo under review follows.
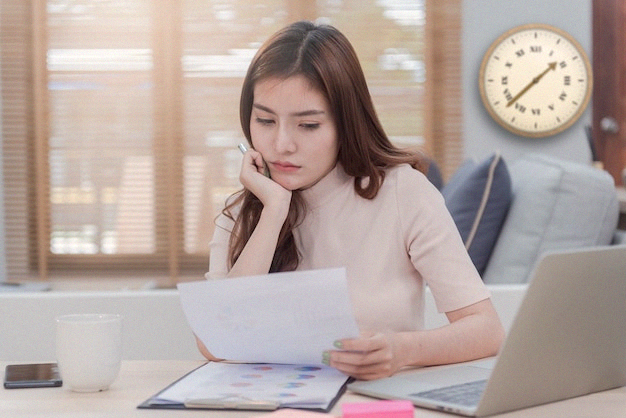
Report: {"hour": 1, "minute": 38}
